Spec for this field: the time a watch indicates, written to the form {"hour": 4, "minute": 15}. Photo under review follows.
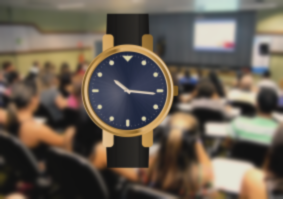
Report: {"hour": 10, "minute": 16}
